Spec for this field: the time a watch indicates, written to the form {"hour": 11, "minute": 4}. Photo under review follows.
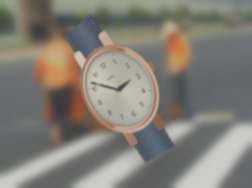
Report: {"hour": 2, "minute": 52}
